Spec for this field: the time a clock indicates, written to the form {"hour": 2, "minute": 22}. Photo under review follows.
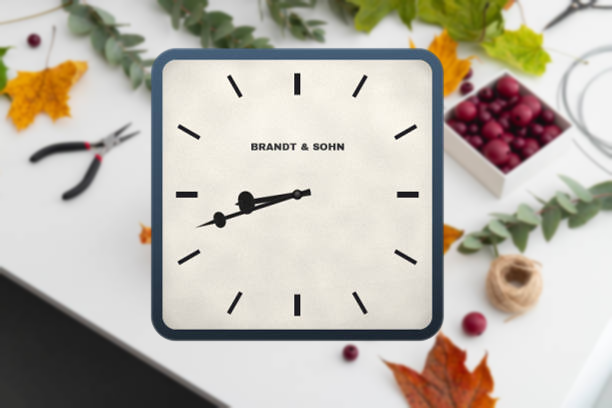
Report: {"hour": 8, "minute": 42}
